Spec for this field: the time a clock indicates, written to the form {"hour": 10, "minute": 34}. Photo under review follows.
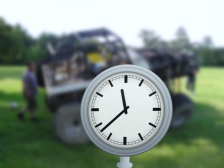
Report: {"hour": 11, "minute": 38}
